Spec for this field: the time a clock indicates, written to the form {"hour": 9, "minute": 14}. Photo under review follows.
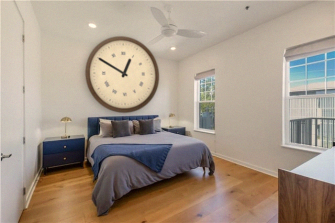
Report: {"hour": 12, "minute": 50}
